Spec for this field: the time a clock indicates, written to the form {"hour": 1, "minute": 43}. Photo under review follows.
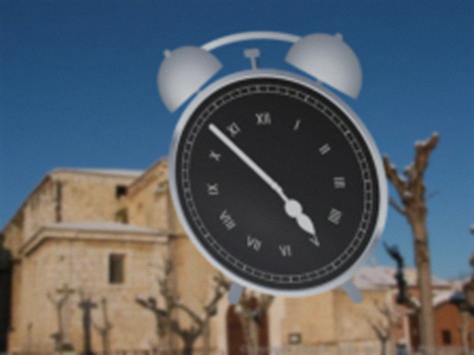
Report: {"hour": 4, "minute": 53}
